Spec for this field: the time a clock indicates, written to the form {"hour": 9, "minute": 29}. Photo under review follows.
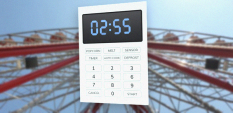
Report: {"hour": 2, "minute": 55}
